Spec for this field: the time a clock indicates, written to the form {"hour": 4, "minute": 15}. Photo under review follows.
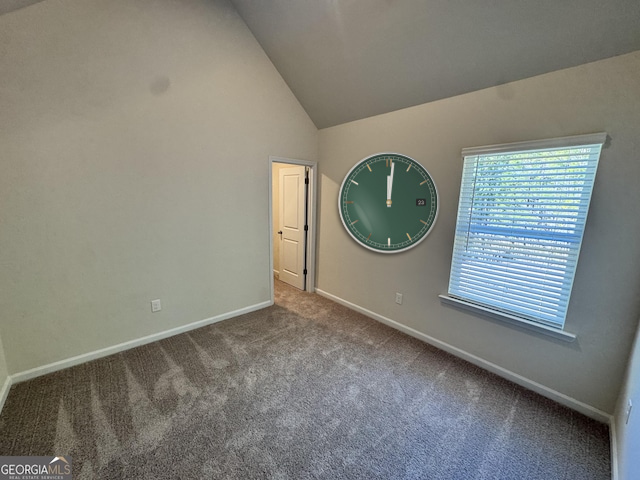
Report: {"hour": 12, "minute": 1}
